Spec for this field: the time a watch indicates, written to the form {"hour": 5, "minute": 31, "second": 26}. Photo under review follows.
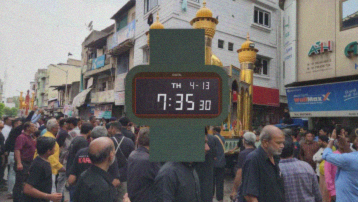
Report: {"hour": 7, "minute": 35, "second": 30}
